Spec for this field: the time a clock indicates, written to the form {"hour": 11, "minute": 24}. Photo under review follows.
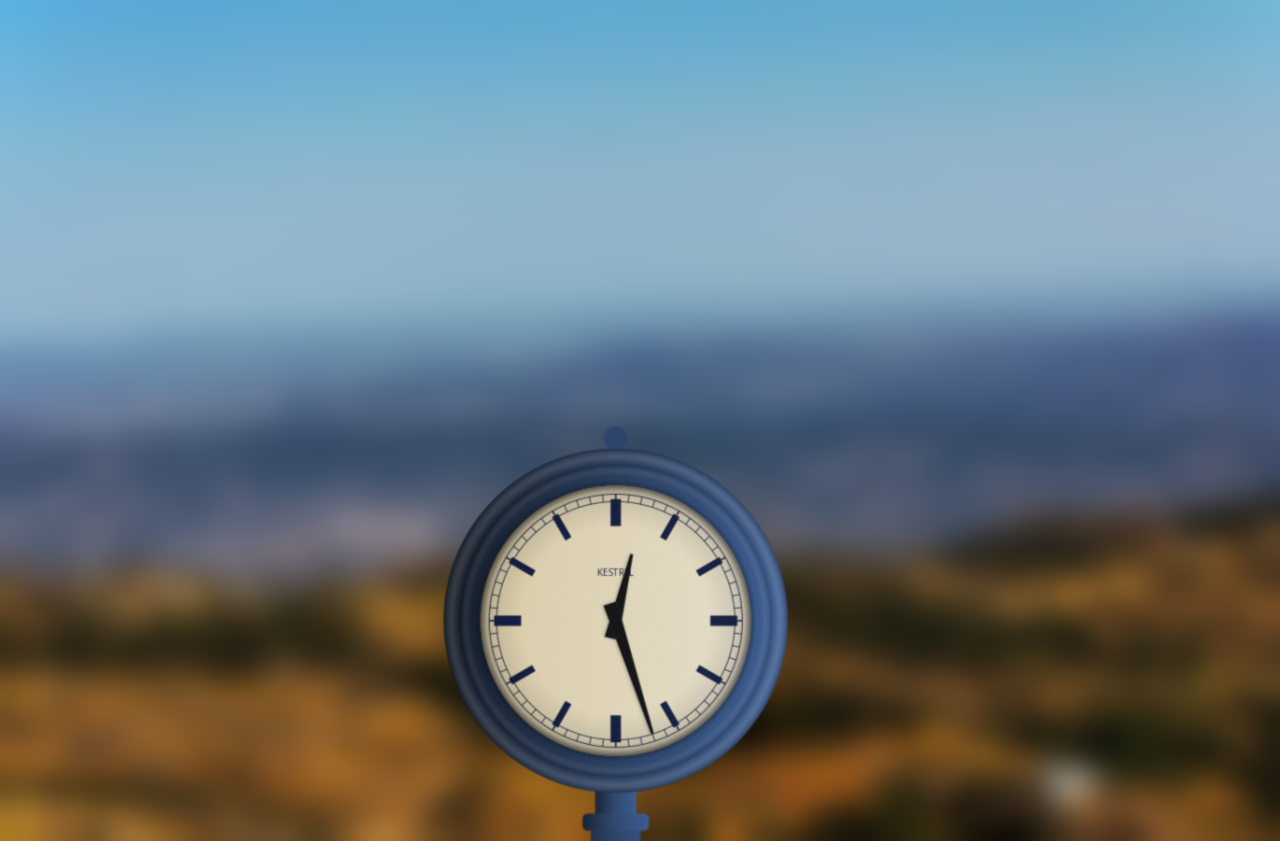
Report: {"hour": 12, "minute": 27}
